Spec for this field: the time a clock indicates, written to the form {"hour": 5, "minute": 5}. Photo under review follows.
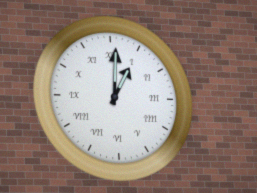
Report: {"hour": 1, "minute": 1}
